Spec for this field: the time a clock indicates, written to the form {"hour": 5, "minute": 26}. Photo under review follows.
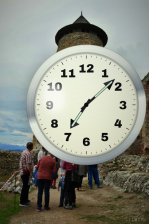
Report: {"hour": 7, "minute": 8}
